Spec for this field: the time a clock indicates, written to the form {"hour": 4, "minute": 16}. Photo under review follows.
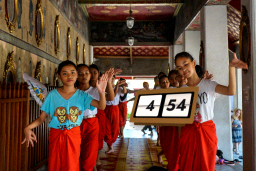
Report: {"hour": 4, "minute": 54}
